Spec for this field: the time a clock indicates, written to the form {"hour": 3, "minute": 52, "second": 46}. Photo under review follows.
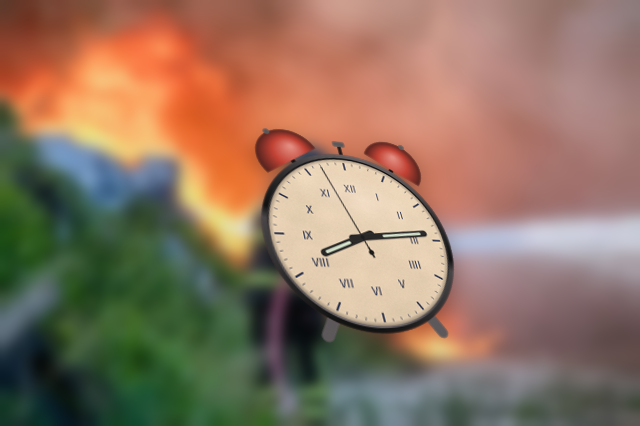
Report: {"hour": 8, "minute": 13, "second": 57}
